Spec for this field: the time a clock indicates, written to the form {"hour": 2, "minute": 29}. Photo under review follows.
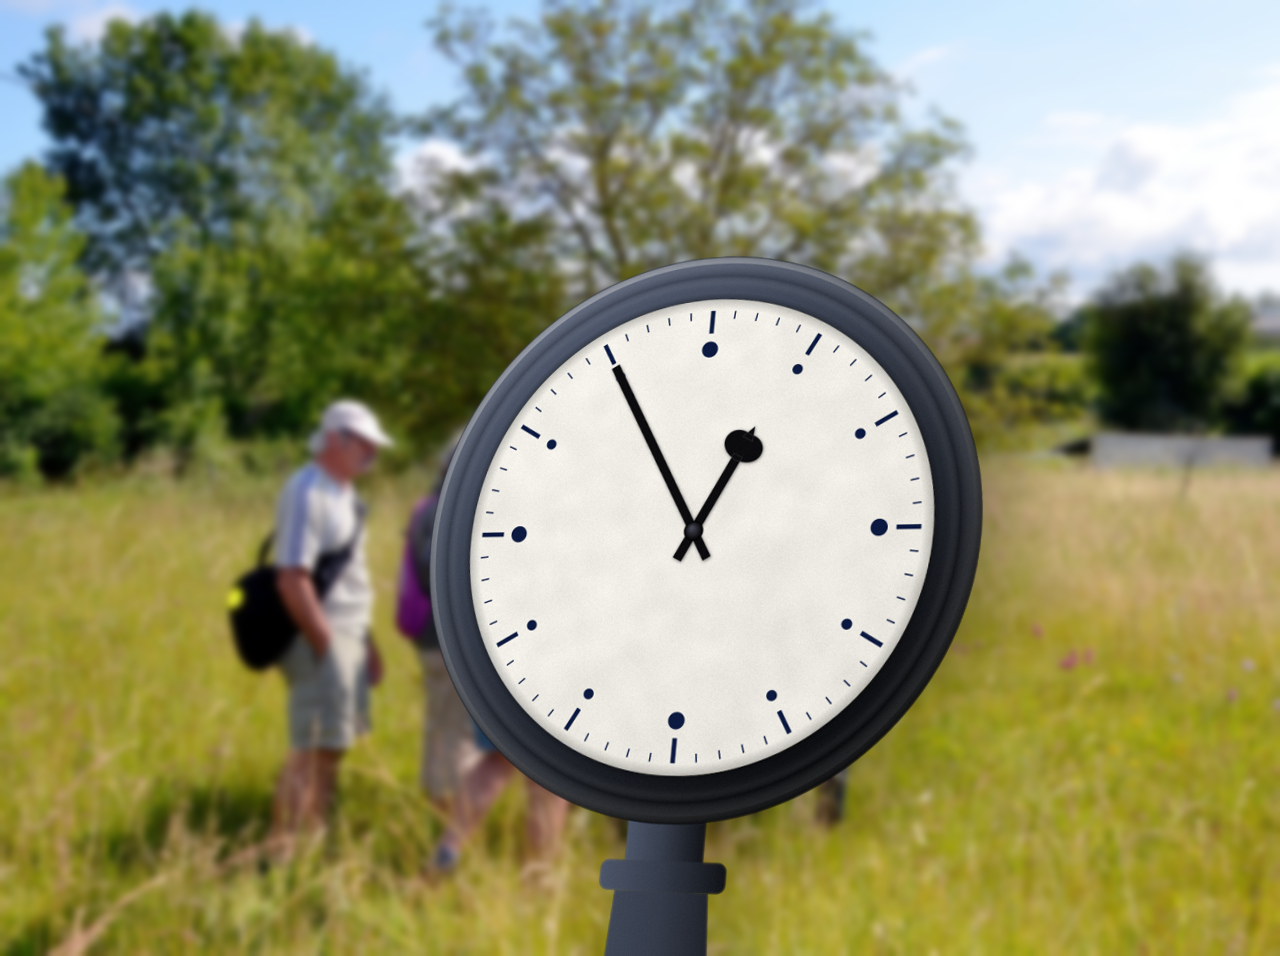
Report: {"hour": 12, "minute": 55}
